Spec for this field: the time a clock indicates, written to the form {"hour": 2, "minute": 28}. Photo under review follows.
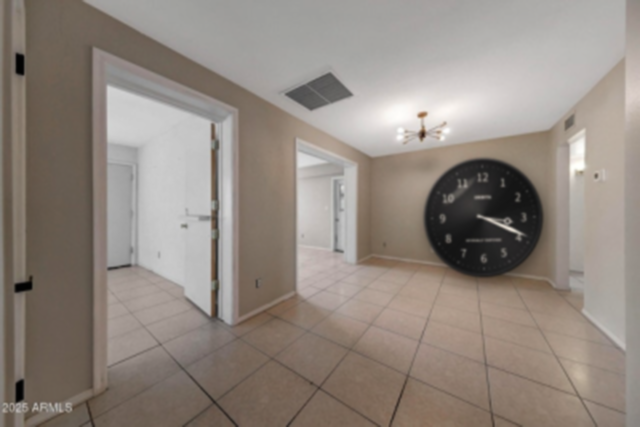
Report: {"hour": 3, "minute": 19}
